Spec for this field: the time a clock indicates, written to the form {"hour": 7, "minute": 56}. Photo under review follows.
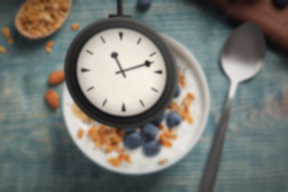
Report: {"hour": 11, "minute": 12}
